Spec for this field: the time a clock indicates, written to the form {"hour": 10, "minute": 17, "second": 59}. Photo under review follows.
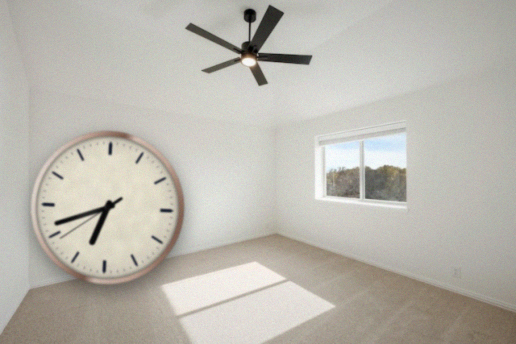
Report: {"hour": 6, "minute": 41, "second": 39}
